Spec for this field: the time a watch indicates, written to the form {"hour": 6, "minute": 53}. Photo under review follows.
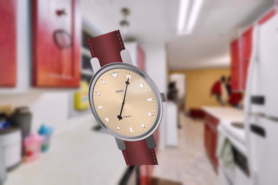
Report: {"hour": 7, "minute": 5}
